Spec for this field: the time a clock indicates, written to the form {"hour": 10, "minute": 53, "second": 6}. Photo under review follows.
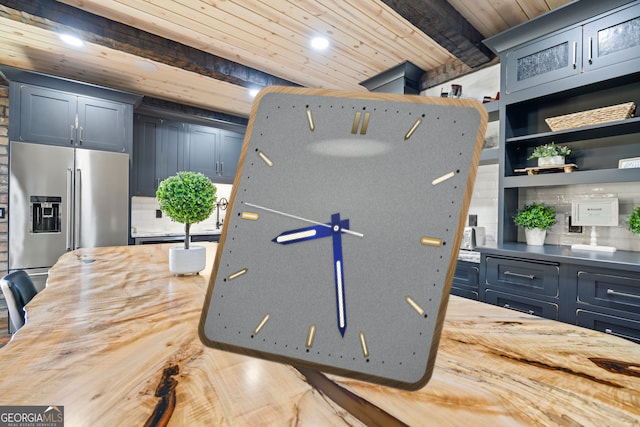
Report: {"hour": 8, "minute": 26, "second": 46}
